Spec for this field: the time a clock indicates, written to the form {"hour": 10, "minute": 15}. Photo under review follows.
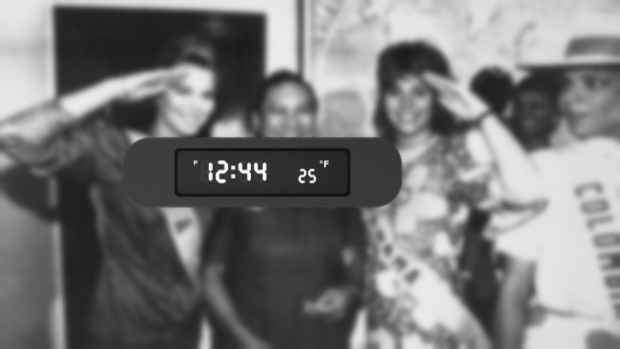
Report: {"hour": 12, "minute": 44}
